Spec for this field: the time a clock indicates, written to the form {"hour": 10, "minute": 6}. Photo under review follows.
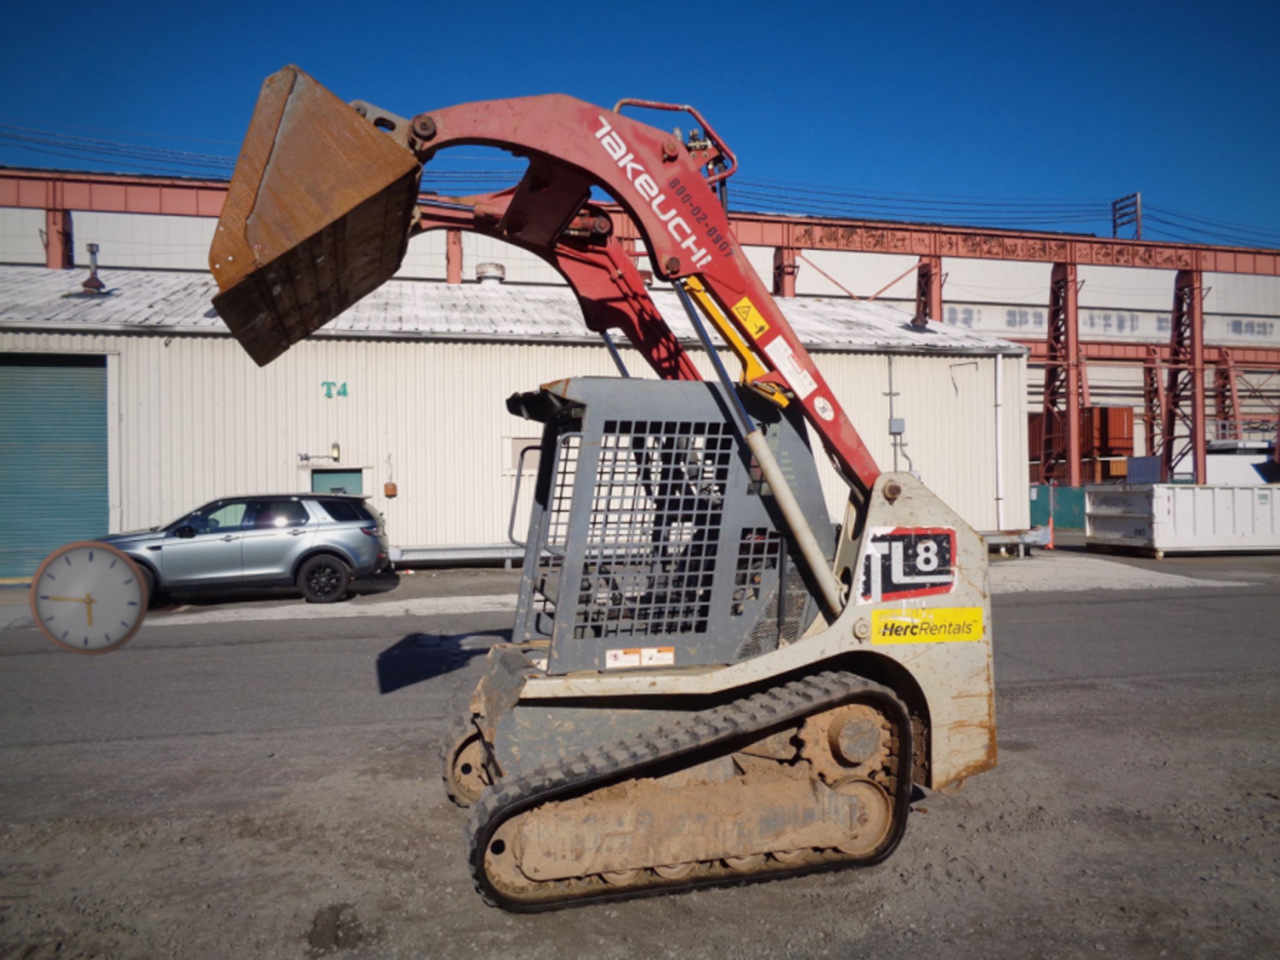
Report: {"hour": 5, "minute": 45}
